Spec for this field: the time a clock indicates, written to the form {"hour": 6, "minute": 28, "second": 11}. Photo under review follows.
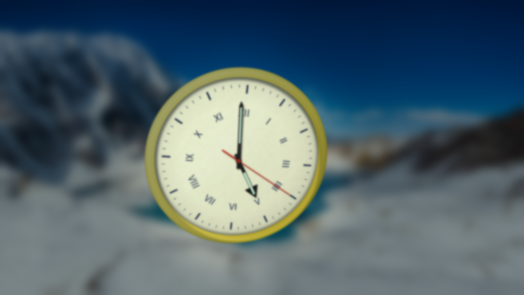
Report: {"hour": 4, "minute": 59, "second": 20}
